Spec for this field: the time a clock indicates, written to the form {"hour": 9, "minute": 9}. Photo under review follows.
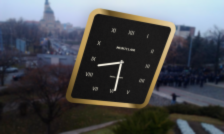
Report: {"hour": 8, "minute": 29}
